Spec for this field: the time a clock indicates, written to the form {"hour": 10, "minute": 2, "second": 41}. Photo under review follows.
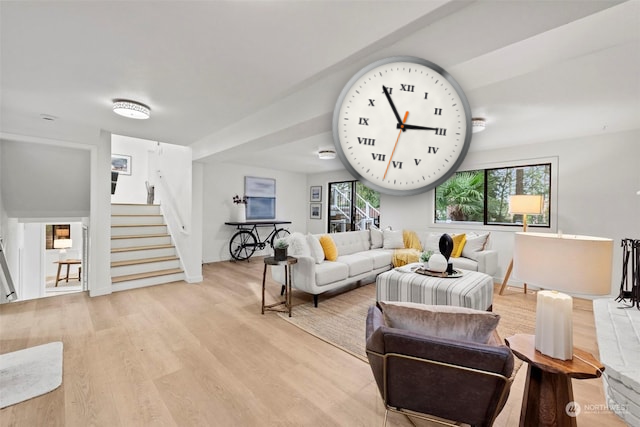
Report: {"hour": 2, "minute": 54, "second": 32}
